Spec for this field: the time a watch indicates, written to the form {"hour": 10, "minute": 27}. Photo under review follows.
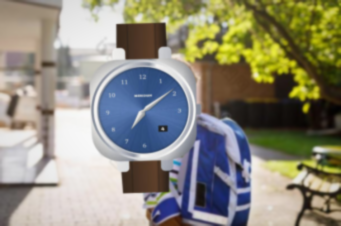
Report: {"hour": 7, "minute": 9}
